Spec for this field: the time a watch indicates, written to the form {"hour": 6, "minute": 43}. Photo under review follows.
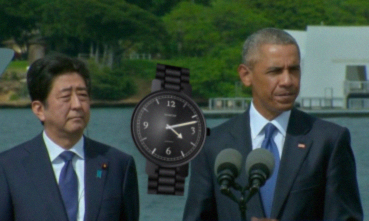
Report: {"hour": 4, "minute": 12}
